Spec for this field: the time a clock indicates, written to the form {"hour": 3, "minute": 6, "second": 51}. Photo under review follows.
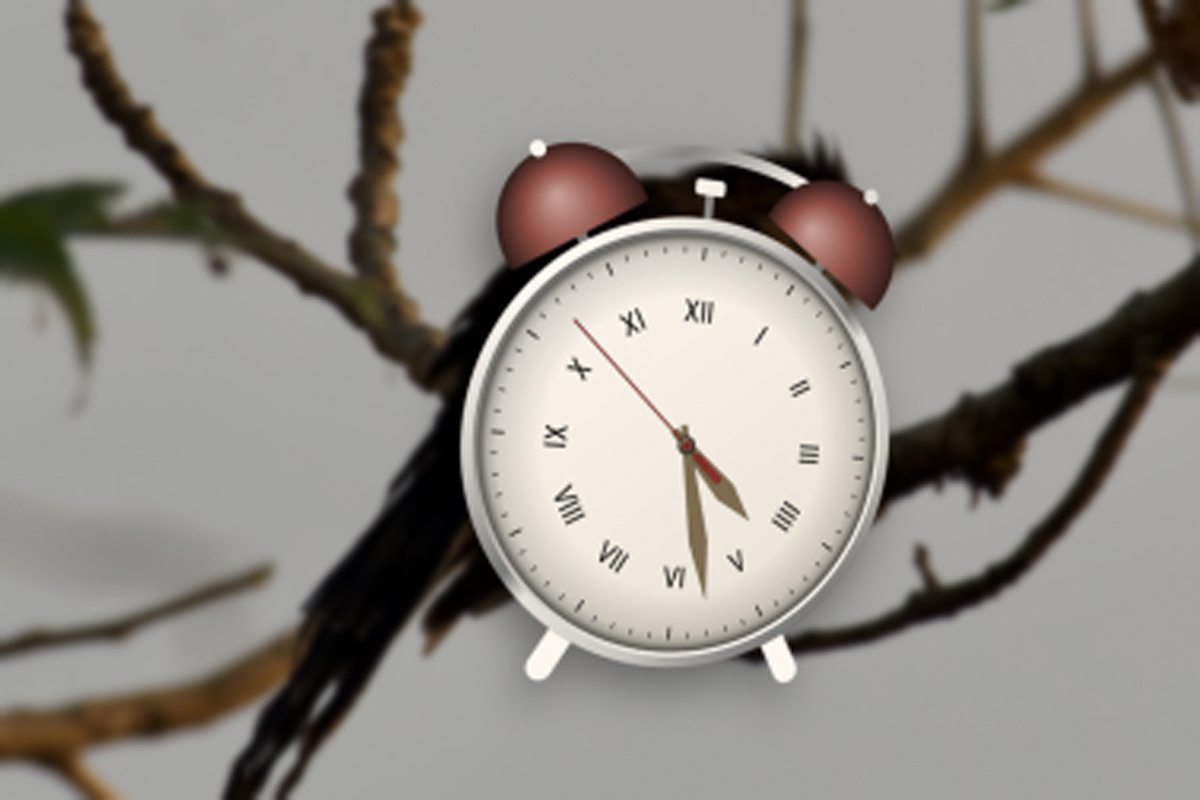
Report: {"hour": 4, "minute": 27, "second": 52}
